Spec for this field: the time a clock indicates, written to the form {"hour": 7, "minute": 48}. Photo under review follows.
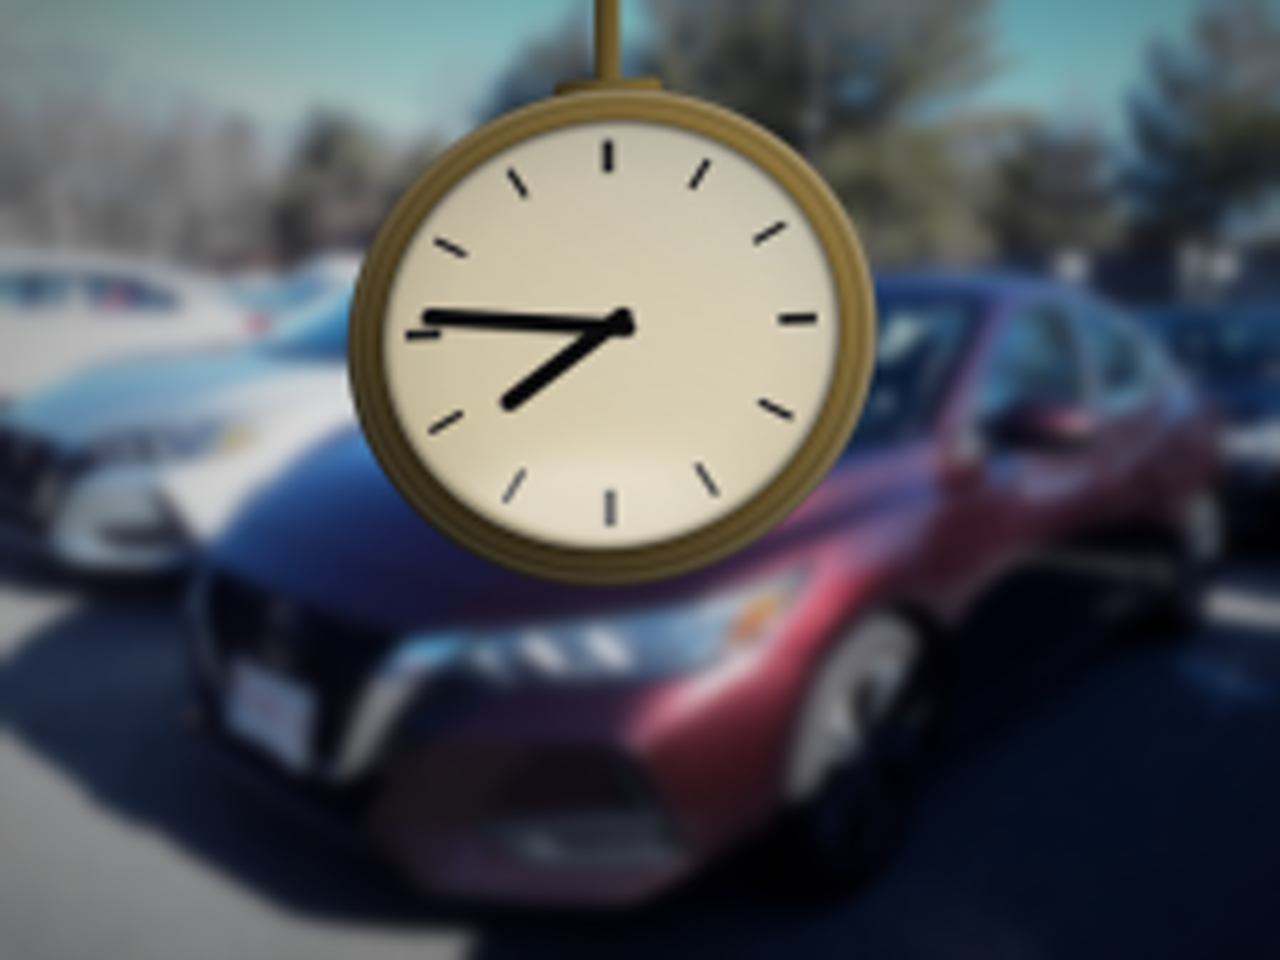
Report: {"hour": 7, "minute": 46}
